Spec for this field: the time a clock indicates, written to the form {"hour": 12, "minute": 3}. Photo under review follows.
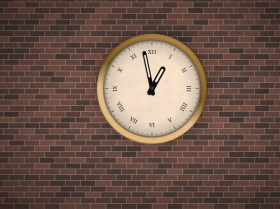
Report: {"hour": 12, "minute": 58}
